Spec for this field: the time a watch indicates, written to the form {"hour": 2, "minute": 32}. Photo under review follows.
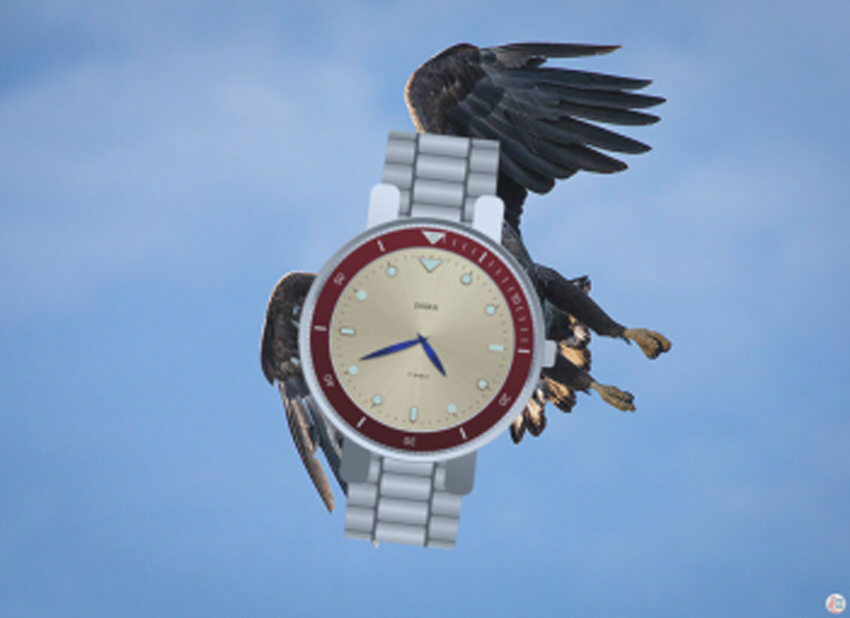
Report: {"hour": 4, "minute": 41}
